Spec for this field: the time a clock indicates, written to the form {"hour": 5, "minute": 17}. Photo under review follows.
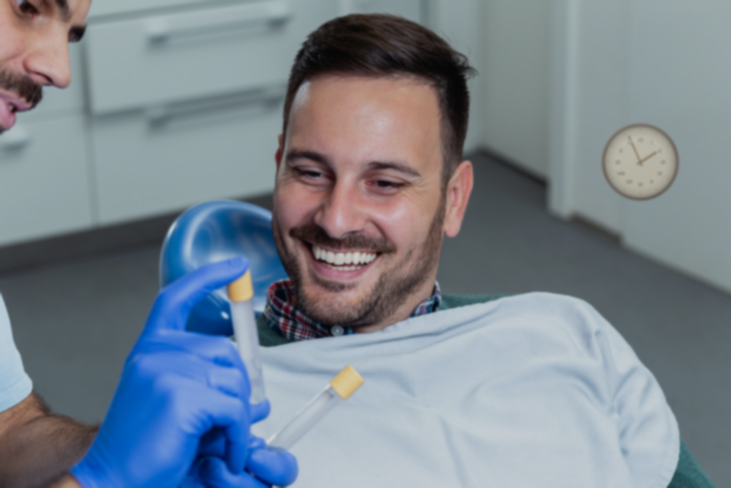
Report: {"hour": 1, "minute": 56}
